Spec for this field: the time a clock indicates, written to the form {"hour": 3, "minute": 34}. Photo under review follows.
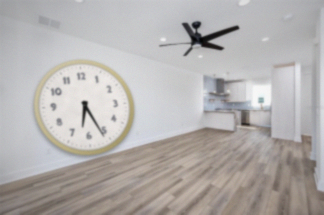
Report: {"hour": 6, "minute": 26}
